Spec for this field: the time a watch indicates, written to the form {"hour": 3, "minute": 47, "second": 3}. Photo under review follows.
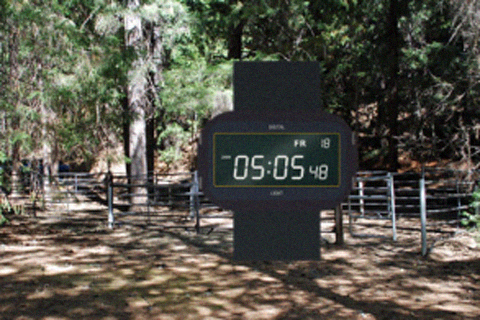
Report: {"hour": 5, "minute": 5, "second": 48}
